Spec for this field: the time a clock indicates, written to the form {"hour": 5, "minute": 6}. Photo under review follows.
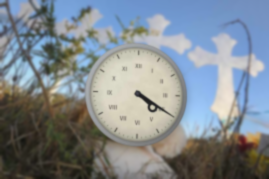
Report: {"hour": 4, "minute": 20}
